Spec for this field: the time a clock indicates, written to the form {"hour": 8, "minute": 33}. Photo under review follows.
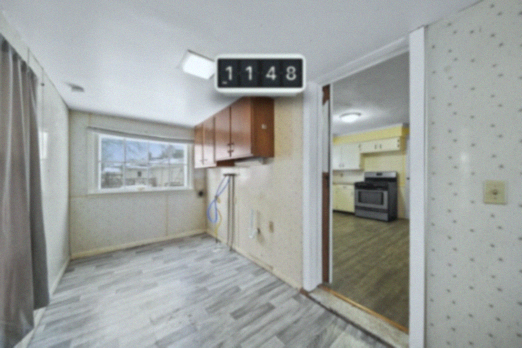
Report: {"hour": 11, "minute": 48}
